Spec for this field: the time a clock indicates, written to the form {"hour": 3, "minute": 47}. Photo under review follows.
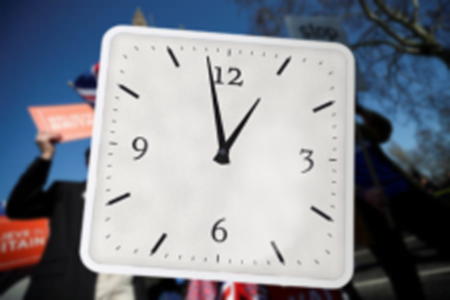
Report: {"hour": 12, "minute": 58}
